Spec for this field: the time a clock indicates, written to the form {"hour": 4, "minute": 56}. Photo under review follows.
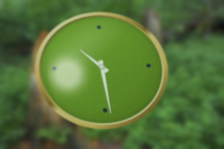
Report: {"hour": 10, "minute": 29}
